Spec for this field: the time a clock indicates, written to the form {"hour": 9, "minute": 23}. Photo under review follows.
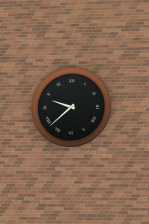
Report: {"hour": 9, "minute": 38}
